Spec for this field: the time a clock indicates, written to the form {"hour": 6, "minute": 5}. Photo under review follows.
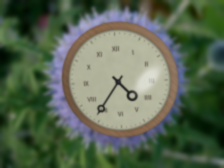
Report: {"hour": 4, "minute": 36}
